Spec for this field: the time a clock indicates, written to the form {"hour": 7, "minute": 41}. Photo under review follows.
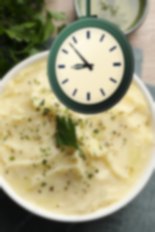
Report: {"hour": 8, "minute": 53}
